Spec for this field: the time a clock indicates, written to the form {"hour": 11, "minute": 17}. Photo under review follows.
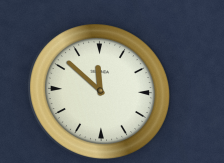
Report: {"hour": 11, "minute": 52}
